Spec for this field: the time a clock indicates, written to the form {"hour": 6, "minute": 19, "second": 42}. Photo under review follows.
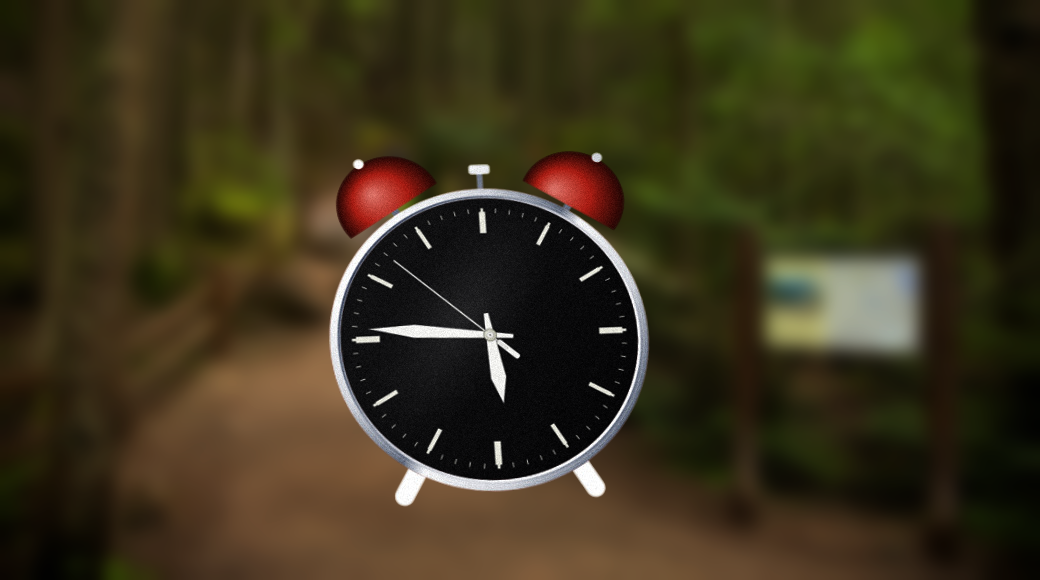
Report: {"hour": 5, "minute": 45, "second": 52}
